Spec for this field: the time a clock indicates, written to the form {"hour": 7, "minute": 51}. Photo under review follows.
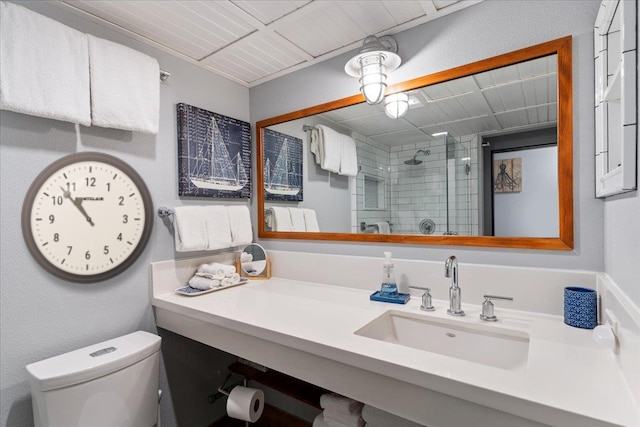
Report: {"hour": 10, "minute": 53}
